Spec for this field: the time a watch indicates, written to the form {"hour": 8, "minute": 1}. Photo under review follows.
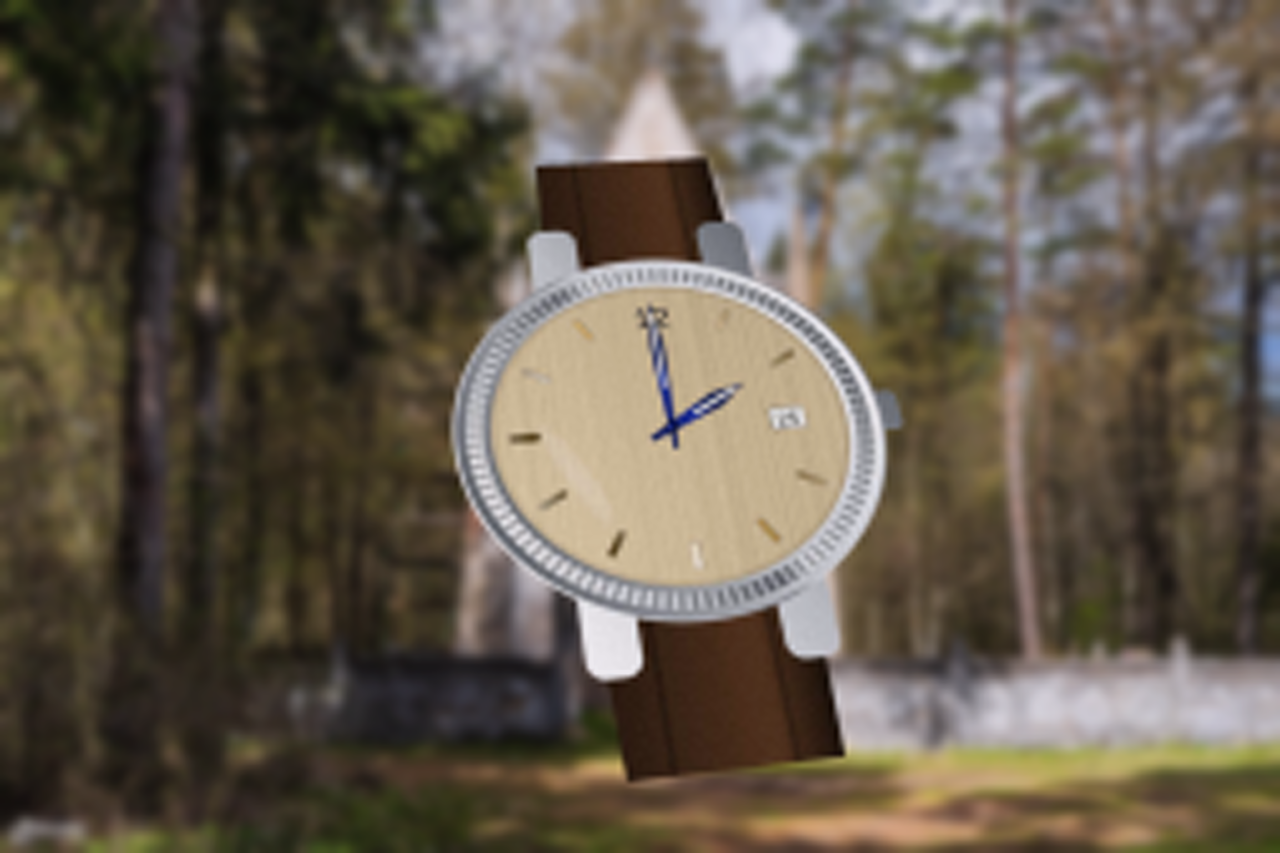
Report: {"hour": 2, "minute": 0}
